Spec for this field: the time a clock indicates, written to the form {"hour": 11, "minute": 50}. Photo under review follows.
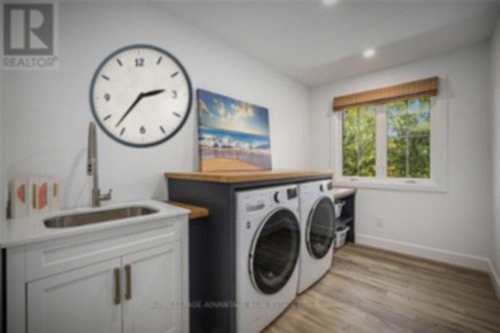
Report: {"hour": 2, "minute": 37}
